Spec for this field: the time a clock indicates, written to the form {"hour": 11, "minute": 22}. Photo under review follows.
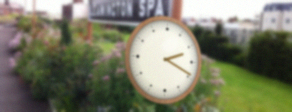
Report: {"hour": 2, "minute": 19}
